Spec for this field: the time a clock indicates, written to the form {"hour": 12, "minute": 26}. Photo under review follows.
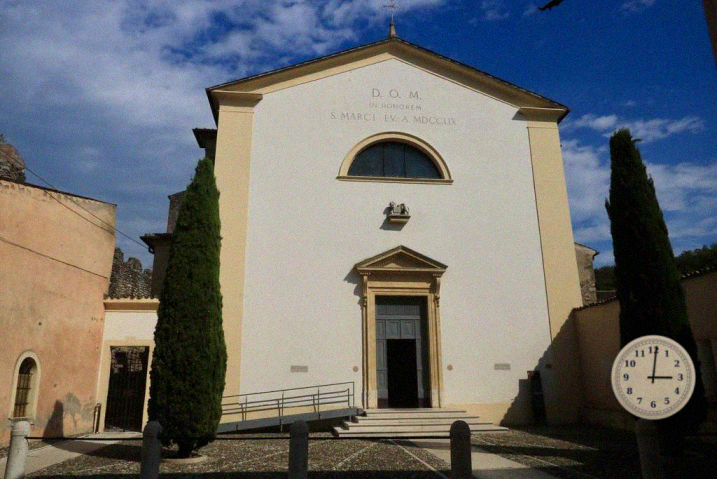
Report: {"hour": 3, "minute": 1}
